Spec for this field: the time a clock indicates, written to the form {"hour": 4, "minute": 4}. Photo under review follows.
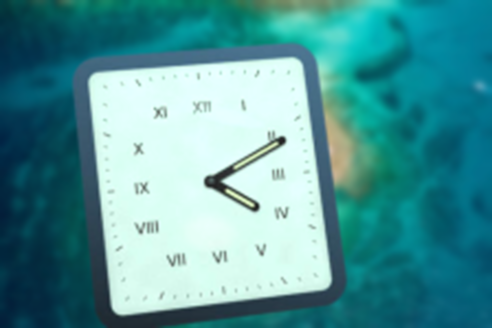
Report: {"hour": 4, "minute": 11}
